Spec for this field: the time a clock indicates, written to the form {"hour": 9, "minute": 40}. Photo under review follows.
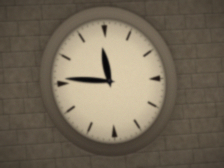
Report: {"hour": 11, "minute": 46}
